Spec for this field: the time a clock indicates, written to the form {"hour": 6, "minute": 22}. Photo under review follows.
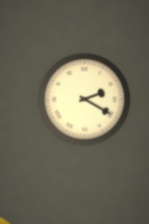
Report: {"hour": 2, "minute": 20}
